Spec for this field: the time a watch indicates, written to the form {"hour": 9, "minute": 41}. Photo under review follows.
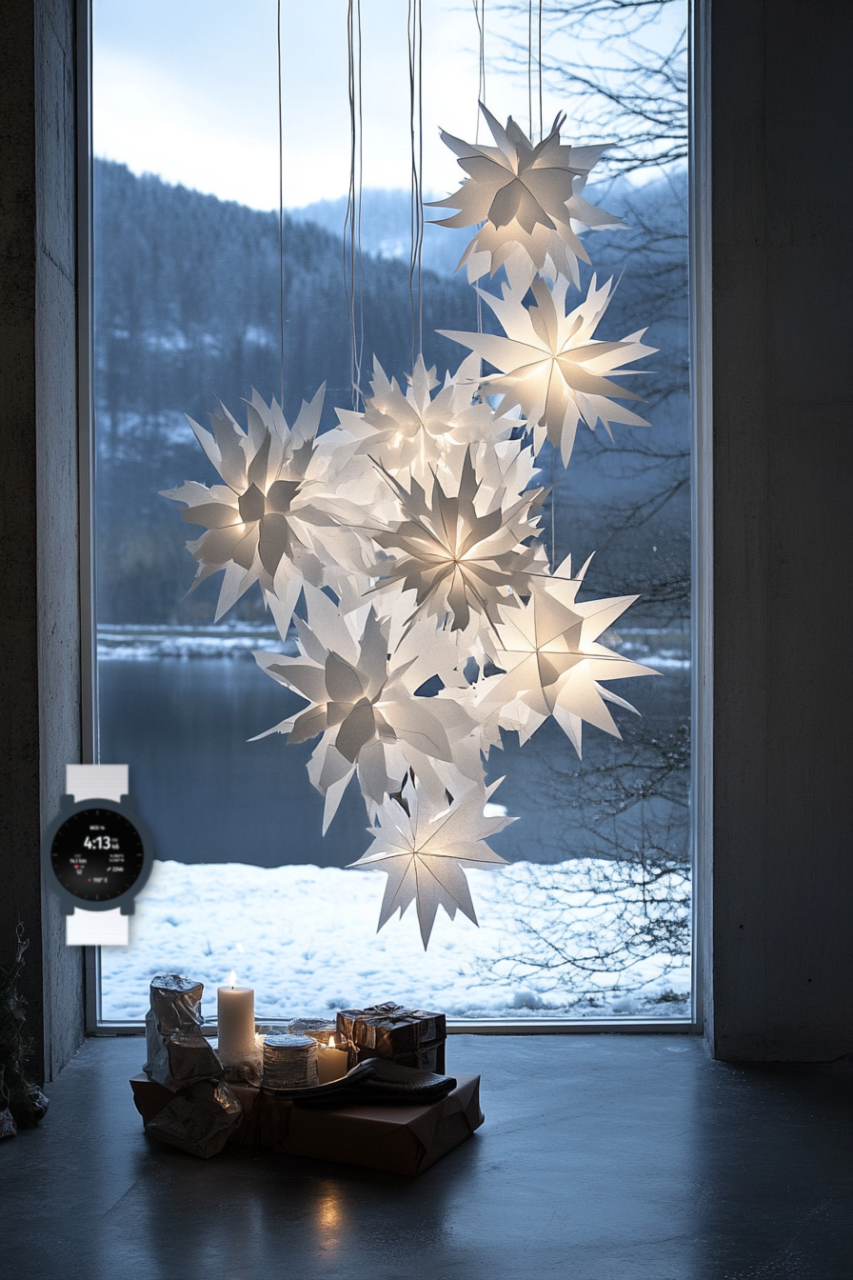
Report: {"hour": 4, "minute": 13}
